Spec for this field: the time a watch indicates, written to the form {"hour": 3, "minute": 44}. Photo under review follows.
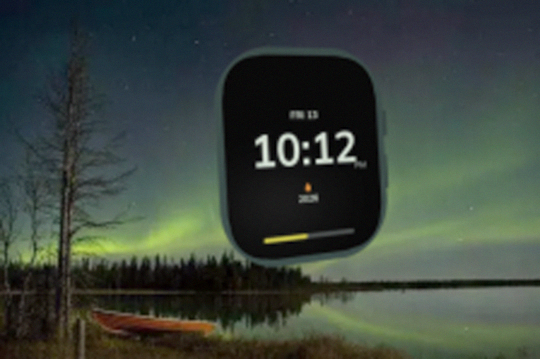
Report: {"hour": 10, "minute": 12}
